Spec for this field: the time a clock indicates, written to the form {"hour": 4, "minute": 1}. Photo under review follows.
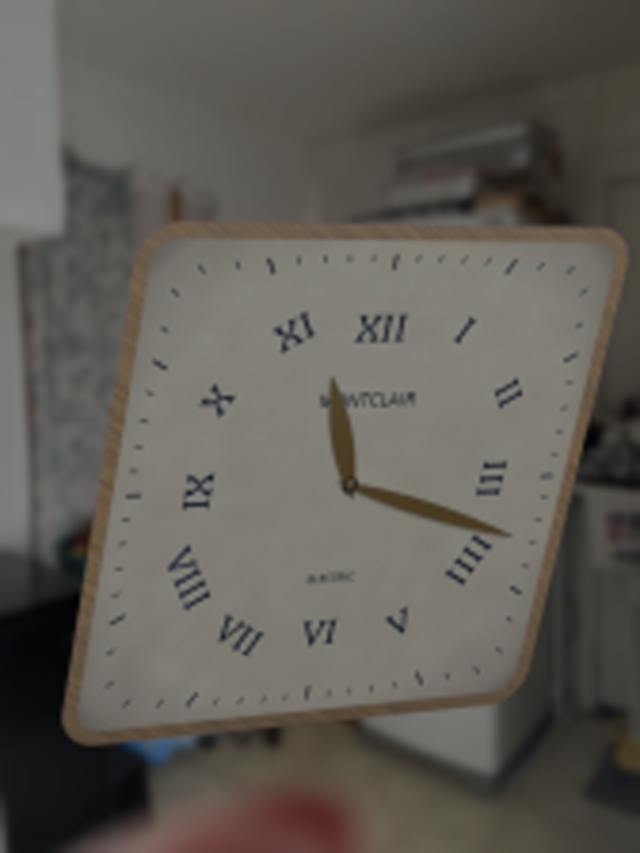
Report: {"hour": 11, "minute": 18}
